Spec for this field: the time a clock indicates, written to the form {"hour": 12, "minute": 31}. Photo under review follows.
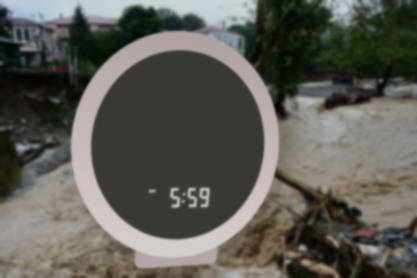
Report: {"hour": 5, "minute": 59}
